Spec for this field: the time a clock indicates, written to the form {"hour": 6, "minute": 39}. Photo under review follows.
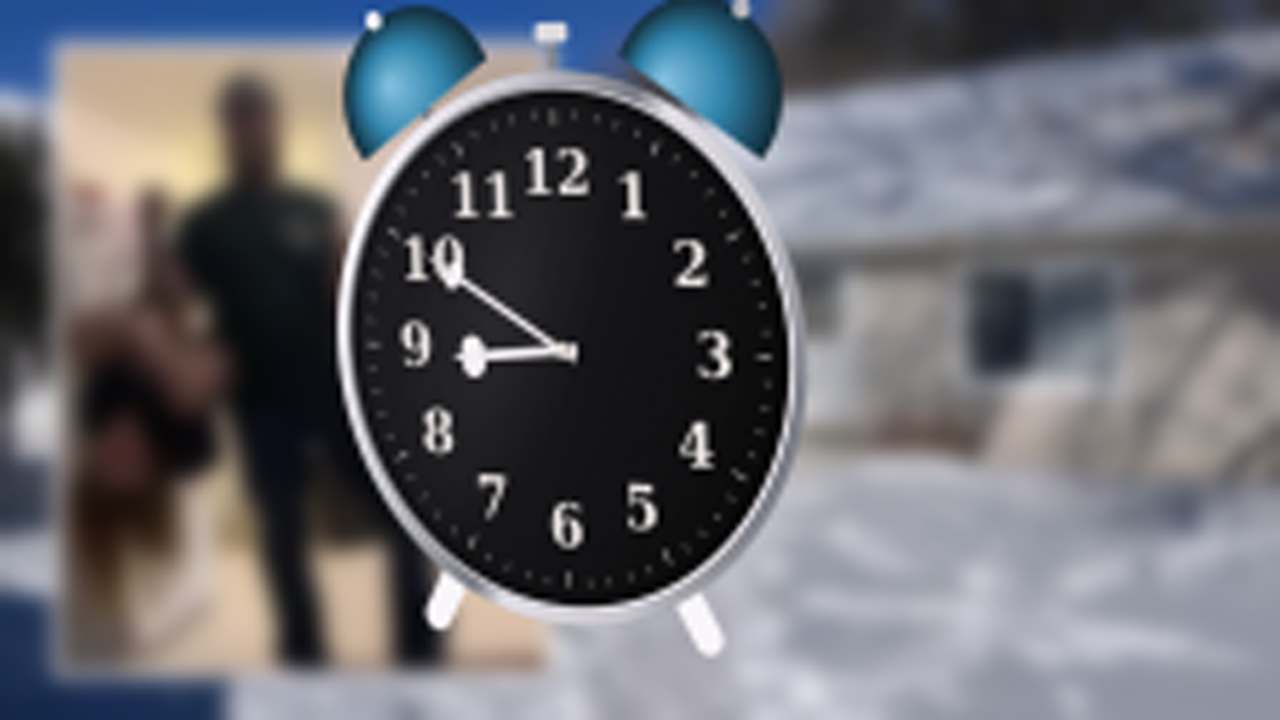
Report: {"hour": 8, "minute": 50}
